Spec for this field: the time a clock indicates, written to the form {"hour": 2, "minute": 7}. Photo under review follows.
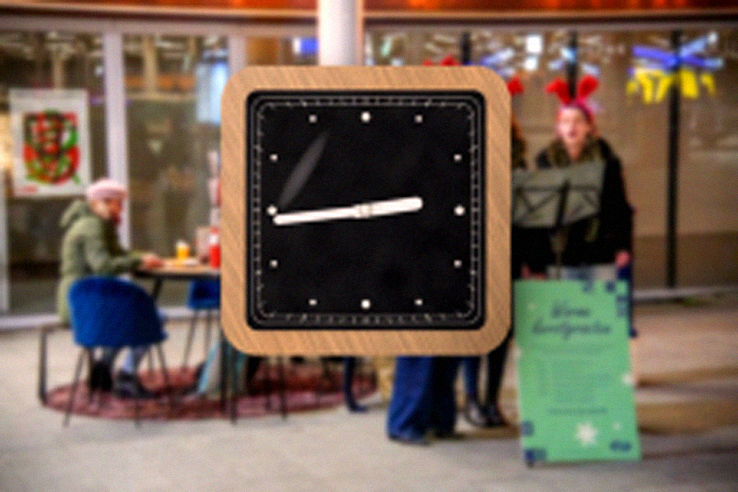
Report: {"hour": 2, "minute": 44}
